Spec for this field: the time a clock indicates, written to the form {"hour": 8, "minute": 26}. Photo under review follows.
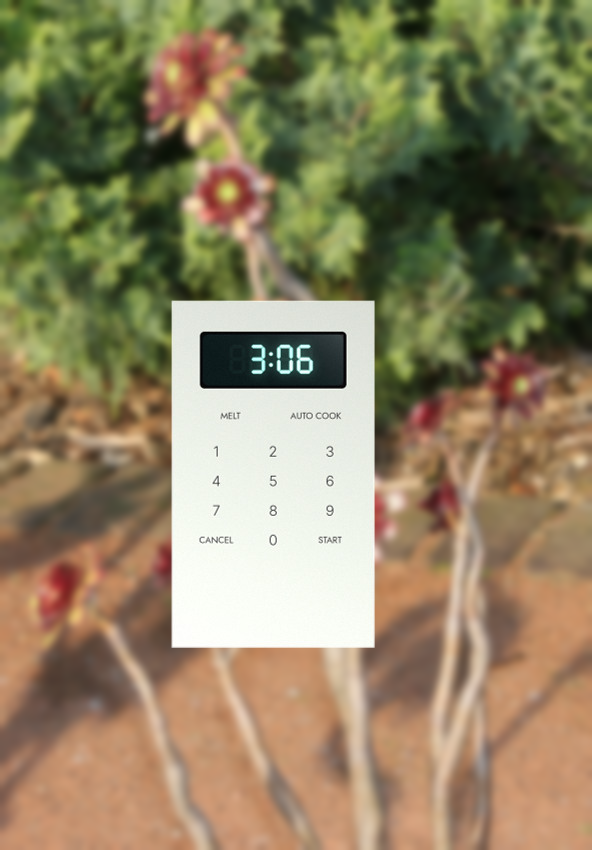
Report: {"hour": 3, "minute": 6}
